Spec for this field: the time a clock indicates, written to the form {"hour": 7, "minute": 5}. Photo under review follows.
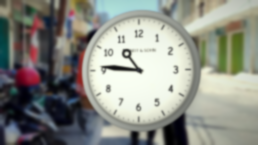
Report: {"hour": 10, "minute": 46}
